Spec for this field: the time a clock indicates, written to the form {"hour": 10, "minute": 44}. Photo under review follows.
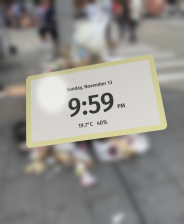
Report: {"hour": 9, "minute": 59}
